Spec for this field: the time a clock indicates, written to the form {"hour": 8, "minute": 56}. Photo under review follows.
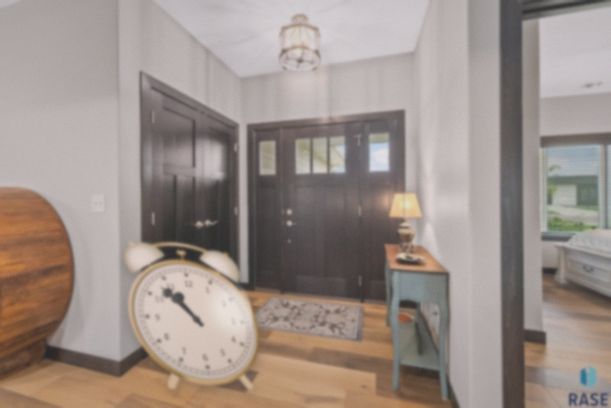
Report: {"hour": 10, "minute": 53}
